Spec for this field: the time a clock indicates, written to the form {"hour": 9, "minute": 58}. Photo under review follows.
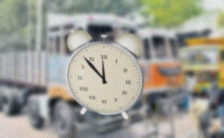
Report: {"hour": 11, "minute": 53}
